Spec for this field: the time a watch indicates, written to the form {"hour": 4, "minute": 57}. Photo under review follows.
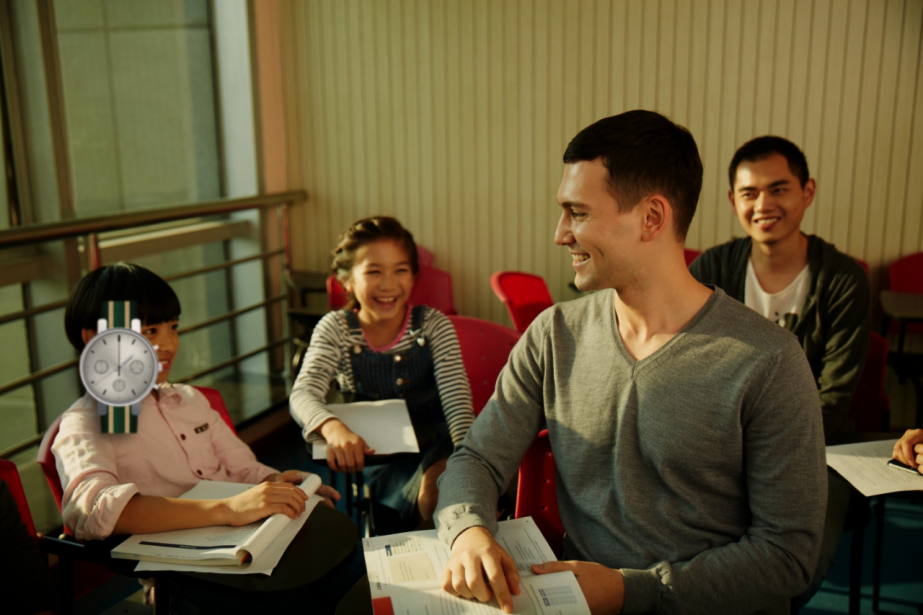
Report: {"hour": 1, "minute": 39}
